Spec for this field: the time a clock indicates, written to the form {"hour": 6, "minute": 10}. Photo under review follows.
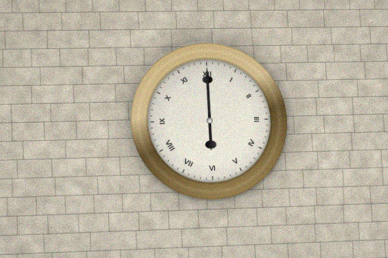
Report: {"hour": 6, "minute": 0}
